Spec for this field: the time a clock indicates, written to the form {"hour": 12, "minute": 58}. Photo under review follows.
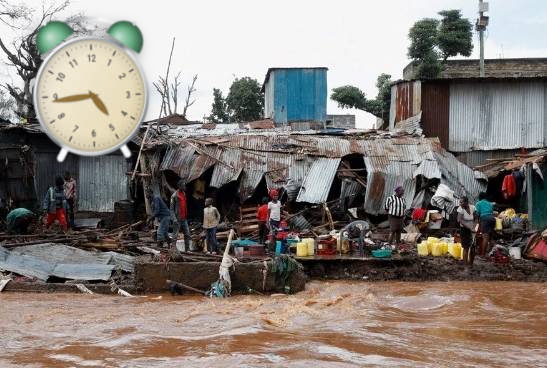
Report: {"hour": 4, "minute": 44}
